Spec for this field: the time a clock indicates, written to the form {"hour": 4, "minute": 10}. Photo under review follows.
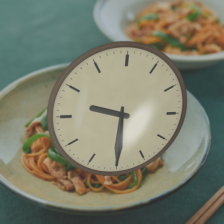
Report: {"hour": 9, "minute": 30}
